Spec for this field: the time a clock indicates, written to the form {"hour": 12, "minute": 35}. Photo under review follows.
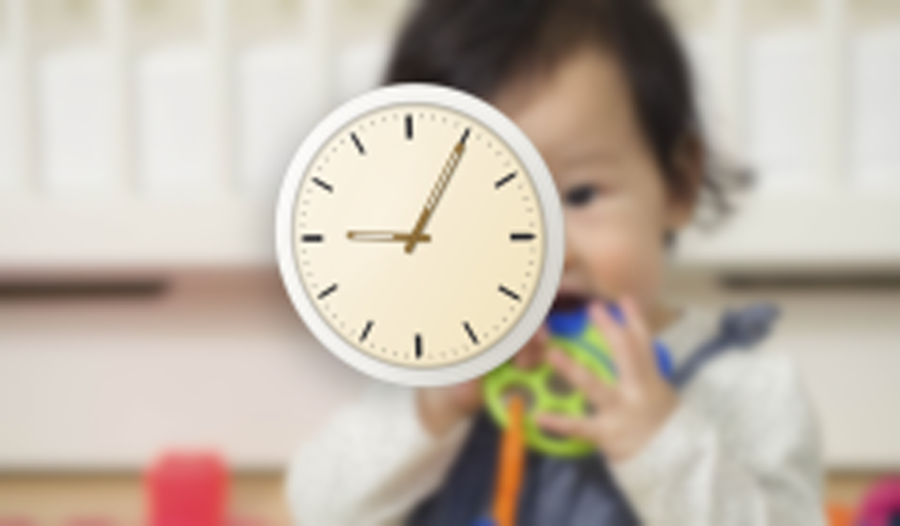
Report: {"hour": 9, "minute": 5}
